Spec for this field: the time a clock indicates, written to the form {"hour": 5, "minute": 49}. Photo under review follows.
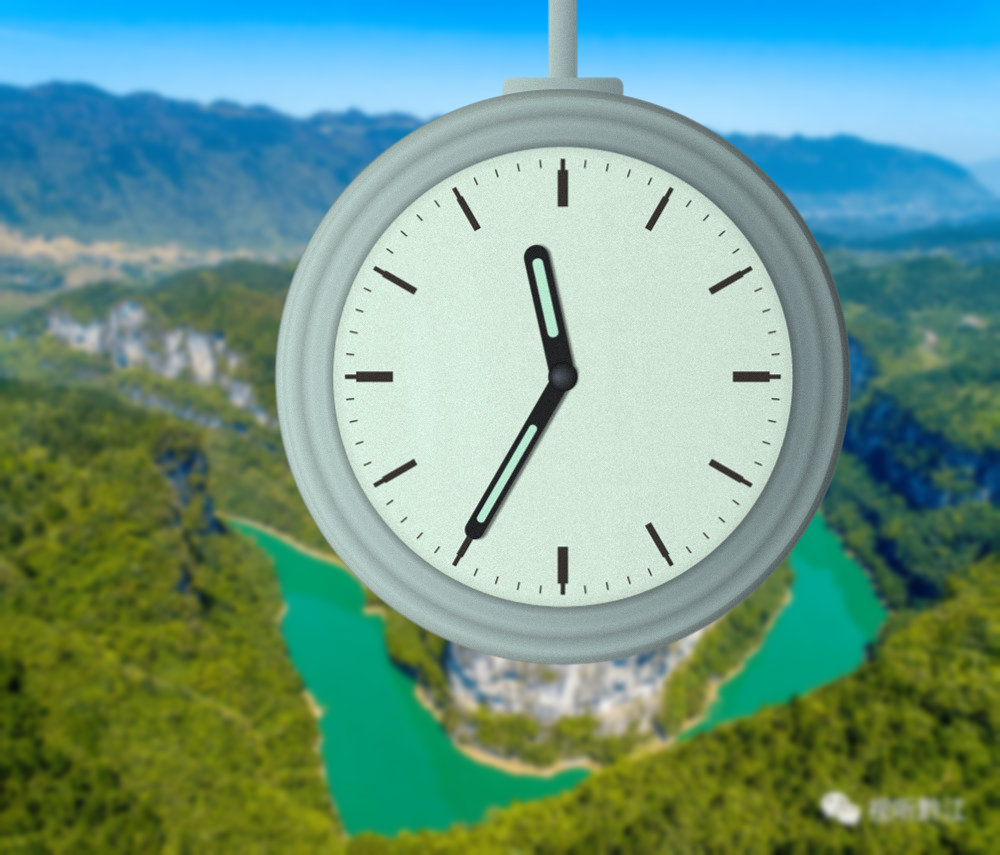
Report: {"hour": 11, "minute": 35}
